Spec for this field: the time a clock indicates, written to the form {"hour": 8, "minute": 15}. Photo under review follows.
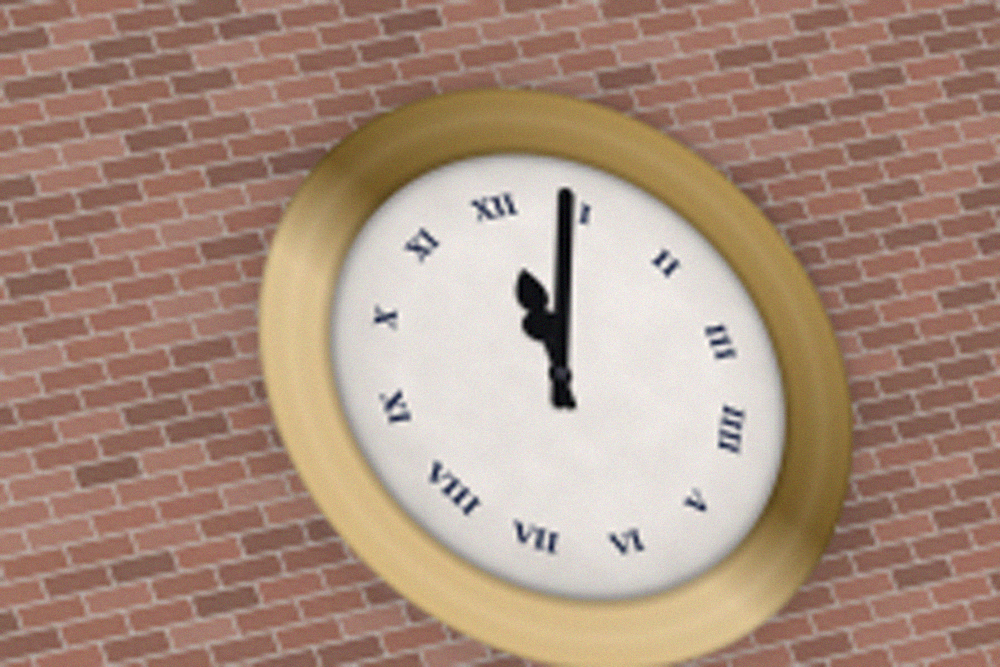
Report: {"hour": 12, "minute": 4}
